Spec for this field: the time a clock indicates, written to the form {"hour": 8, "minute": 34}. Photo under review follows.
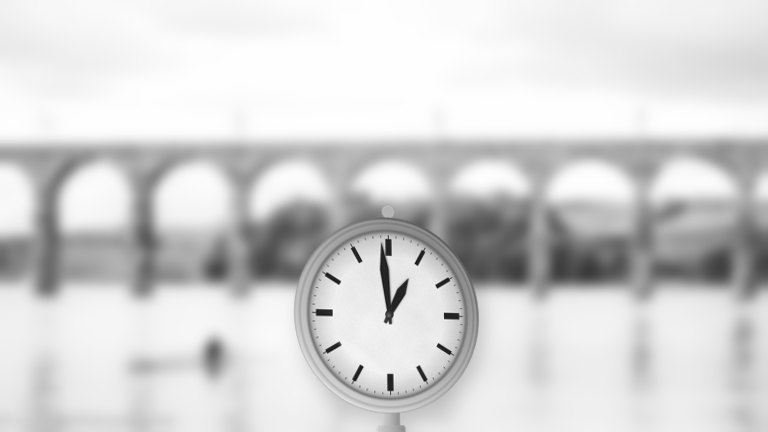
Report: {"hour": 12, "minute": 59}
